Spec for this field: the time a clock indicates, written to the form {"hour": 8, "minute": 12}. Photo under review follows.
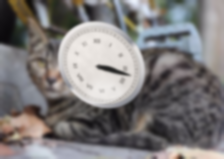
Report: {"hour": 3, "minute": 17}
